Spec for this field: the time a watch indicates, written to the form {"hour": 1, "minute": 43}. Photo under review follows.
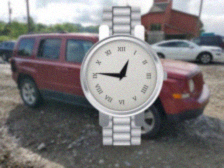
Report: {"hour": 12, "minute": 46}
